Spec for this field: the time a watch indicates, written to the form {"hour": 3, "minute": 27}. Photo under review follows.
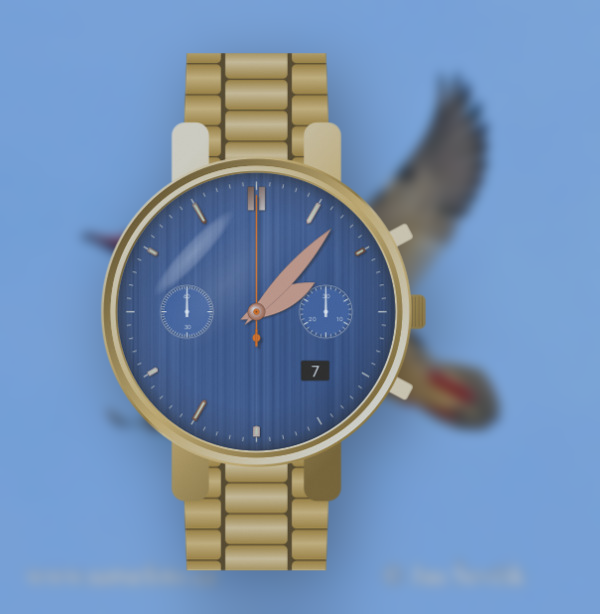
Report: {"hour": 2, "minute": 7}
